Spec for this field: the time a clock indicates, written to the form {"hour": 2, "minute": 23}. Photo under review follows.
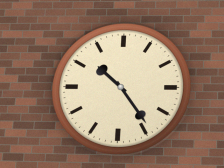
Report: {"hour": 10, "minute": 24}
